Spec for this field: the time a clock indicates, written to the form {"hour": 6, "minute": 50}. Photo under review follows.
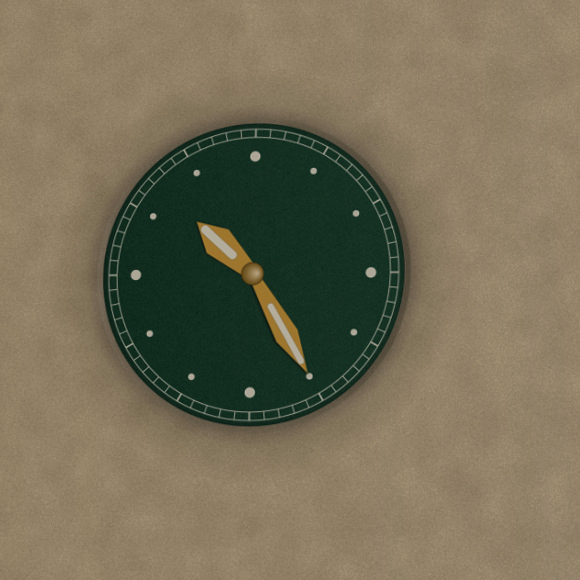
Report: {"hour": 10, "minute": 25}
